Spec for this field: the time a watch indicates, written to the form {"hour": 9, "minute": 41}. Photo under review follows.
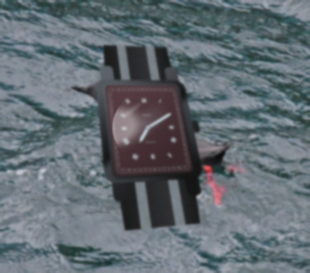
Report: {"hour": 7, "minute": 10}
